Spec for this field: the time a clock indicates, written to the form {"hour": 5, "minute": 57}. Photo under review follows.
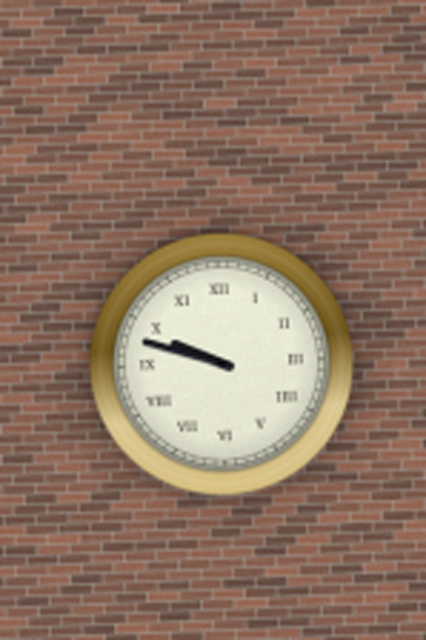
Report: {"hour": 9, "minute": 48}
